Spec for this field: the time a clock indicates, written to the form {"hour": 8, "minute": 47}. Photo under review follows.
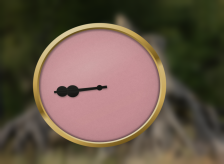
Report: {"hour": 8, "minute": 44}
